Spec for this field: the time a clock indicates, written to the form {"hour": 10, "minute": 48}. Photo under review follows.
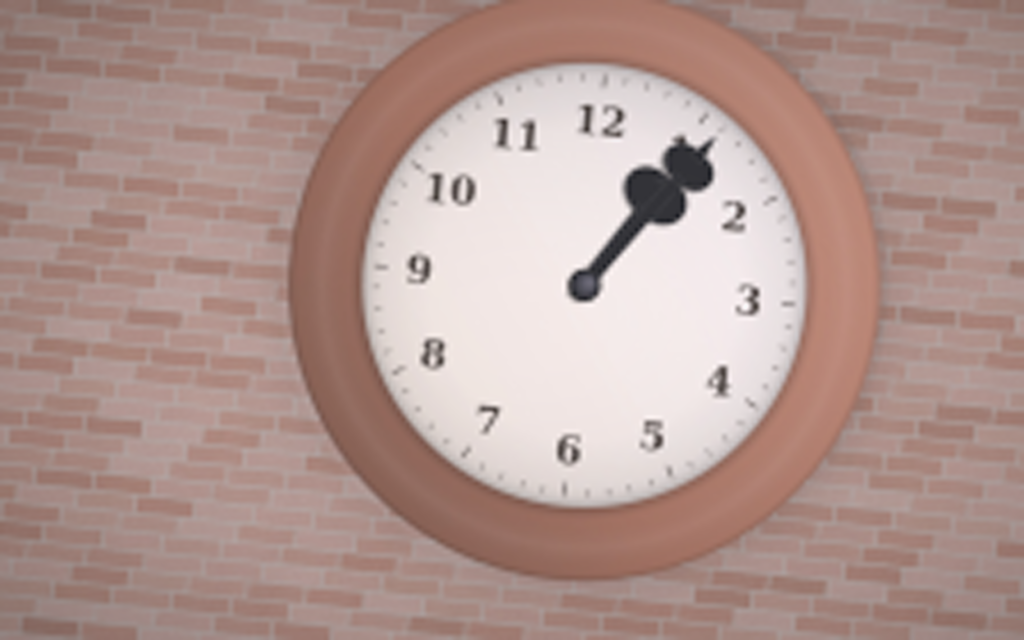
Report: {"hour": 1, "minute": 6}
